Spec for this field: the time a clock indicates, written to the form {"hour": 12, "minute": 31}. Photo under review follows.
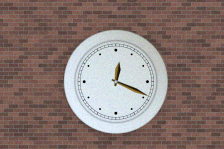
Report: {"hour": 12, "minute": 19}
